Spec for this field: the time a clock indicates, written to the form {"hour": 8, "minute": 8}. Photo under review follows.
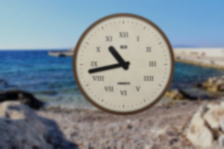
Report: {"hour": 10, "minute": 43}
